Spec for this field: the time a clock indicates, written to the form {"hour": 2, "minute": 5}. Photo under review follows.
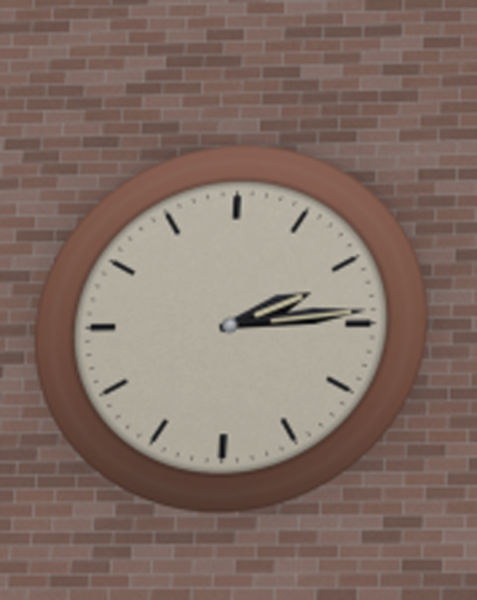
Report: {"hour": 2, "minute": 14}
